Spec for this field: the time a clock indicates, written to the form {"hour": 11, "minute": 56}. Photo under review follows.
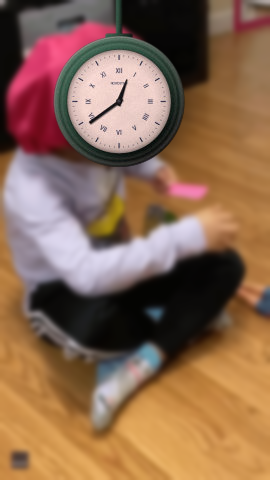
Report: {"hour": 12, "minute": 39}
